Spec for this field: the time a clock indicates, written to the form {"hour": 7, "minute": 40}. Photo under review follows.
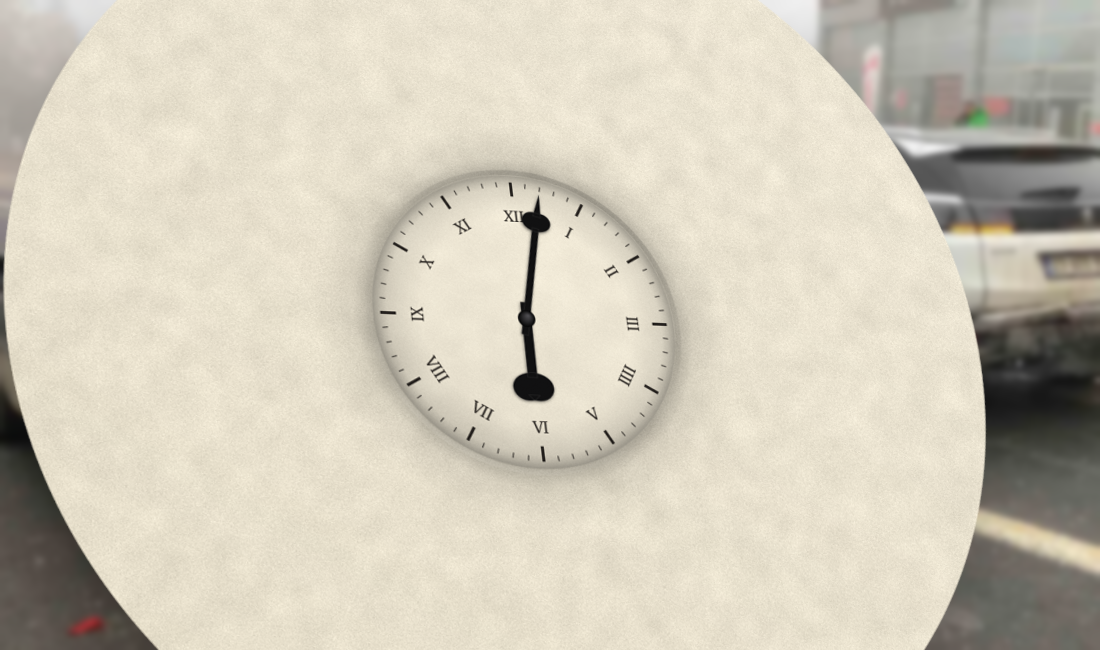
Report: {"hour": 6, "minute": 2}
